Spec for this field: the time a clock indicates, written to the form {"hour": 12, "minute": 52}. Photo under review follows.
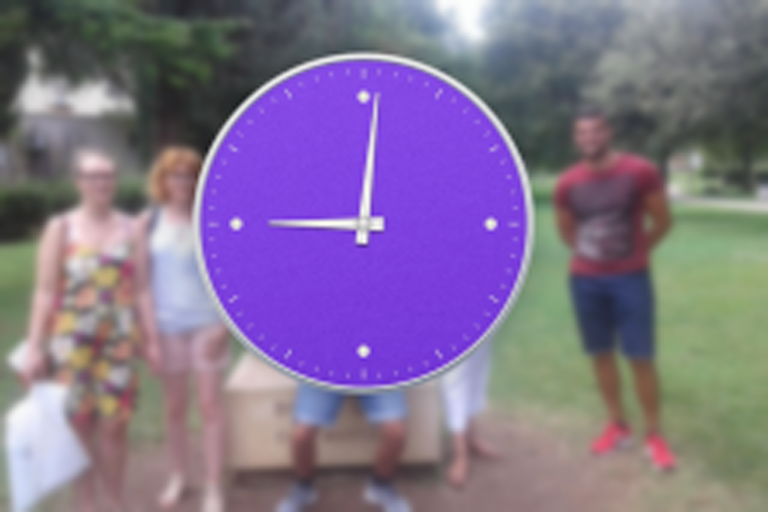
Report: {"hour": 9, "minute": 1}
